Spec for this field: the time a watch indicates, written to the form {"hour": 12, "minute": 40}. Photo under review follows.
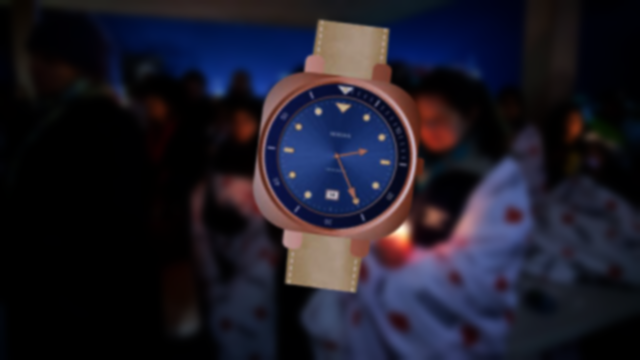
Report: {"hour": 2, "minute": 25}
